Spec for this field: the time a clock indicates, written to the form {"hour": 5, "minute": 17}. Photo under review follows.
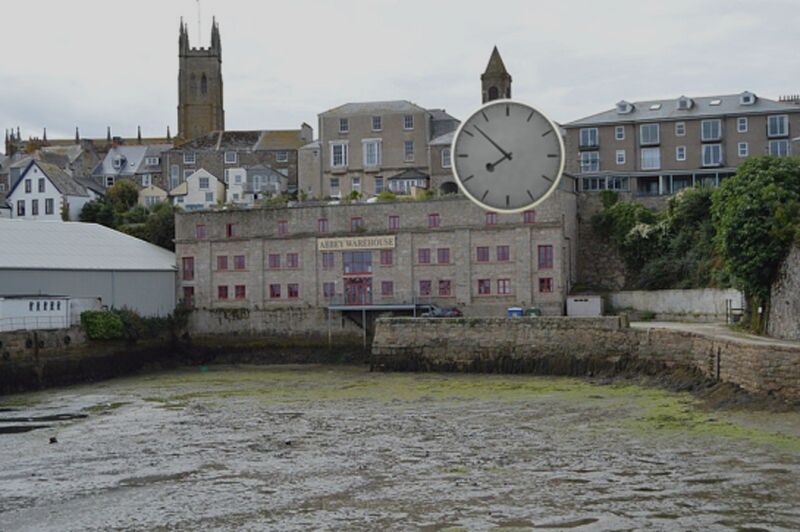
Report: {"hour": 7, "minute": 52}
